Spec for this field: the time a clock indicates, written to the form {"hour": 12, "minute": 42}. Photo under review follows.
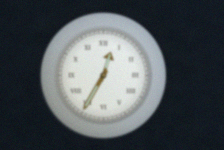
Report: {"hour": 12, "minute": 35}
